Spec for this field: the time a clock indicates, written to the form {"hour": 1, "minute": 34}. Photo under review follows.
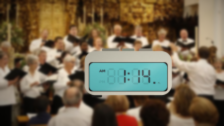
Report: {"hour": 1, "minute": 14}
